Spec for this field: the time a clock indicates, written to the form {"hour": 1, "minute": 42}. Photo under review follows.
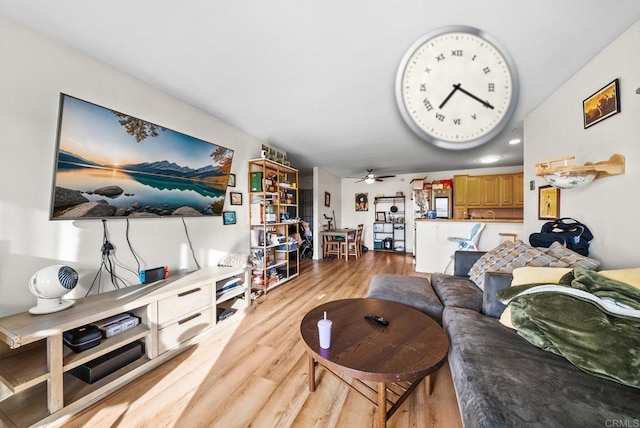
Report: {"hour": 7, "minute": 20}
